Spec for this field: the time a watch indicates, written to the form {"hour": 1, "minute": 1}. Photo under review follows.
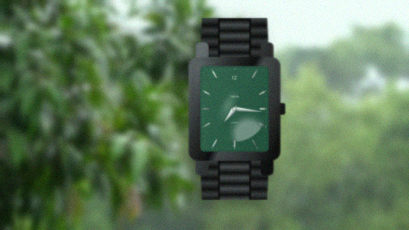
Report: {"hour": 7, "minute": 16}
